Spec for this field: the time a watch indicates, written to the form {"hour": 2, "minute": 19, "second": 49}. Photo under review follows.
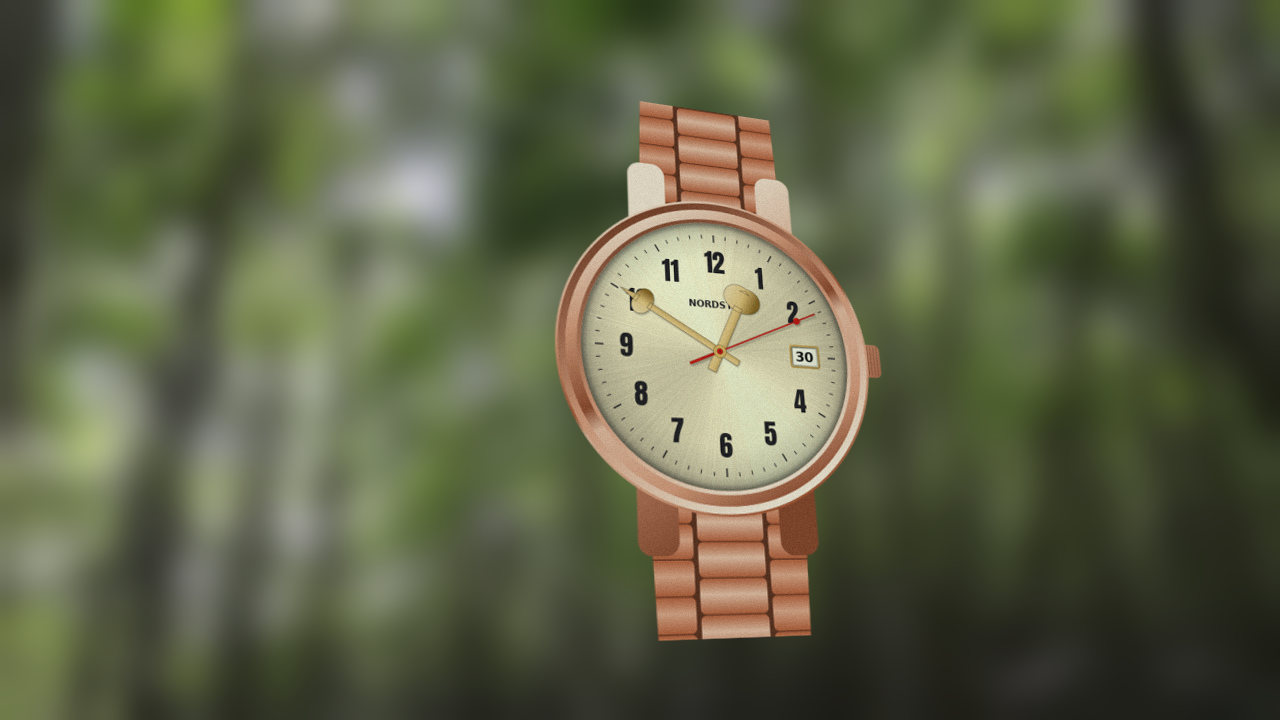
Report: {"hour": 12, "minute": 50, "second": 11}
